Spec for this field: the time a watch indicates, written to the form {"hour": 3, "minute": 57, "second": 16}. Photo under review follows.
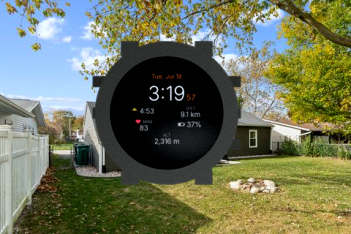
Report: {"hour": 3, "minute": 19, "second": 57}
